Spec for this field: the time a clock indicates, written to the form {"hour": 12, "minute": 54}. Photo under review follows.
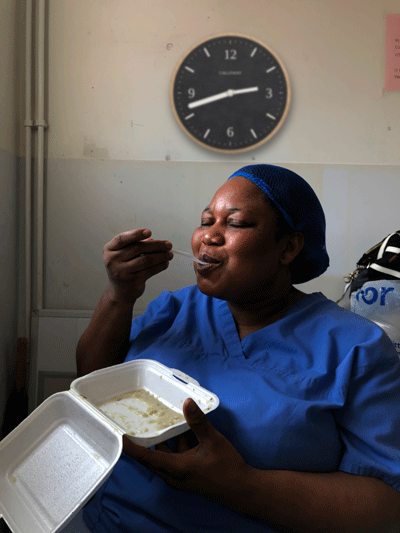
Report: {"hour": 2, "minute": 42}
